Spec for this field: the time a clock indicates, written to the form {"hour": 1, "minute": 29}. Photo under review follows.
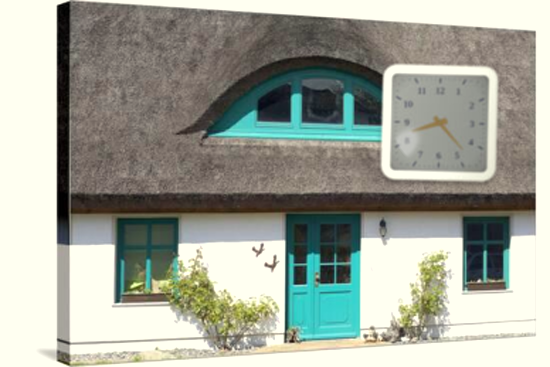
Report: {"hour": 8, "minute": 23}
